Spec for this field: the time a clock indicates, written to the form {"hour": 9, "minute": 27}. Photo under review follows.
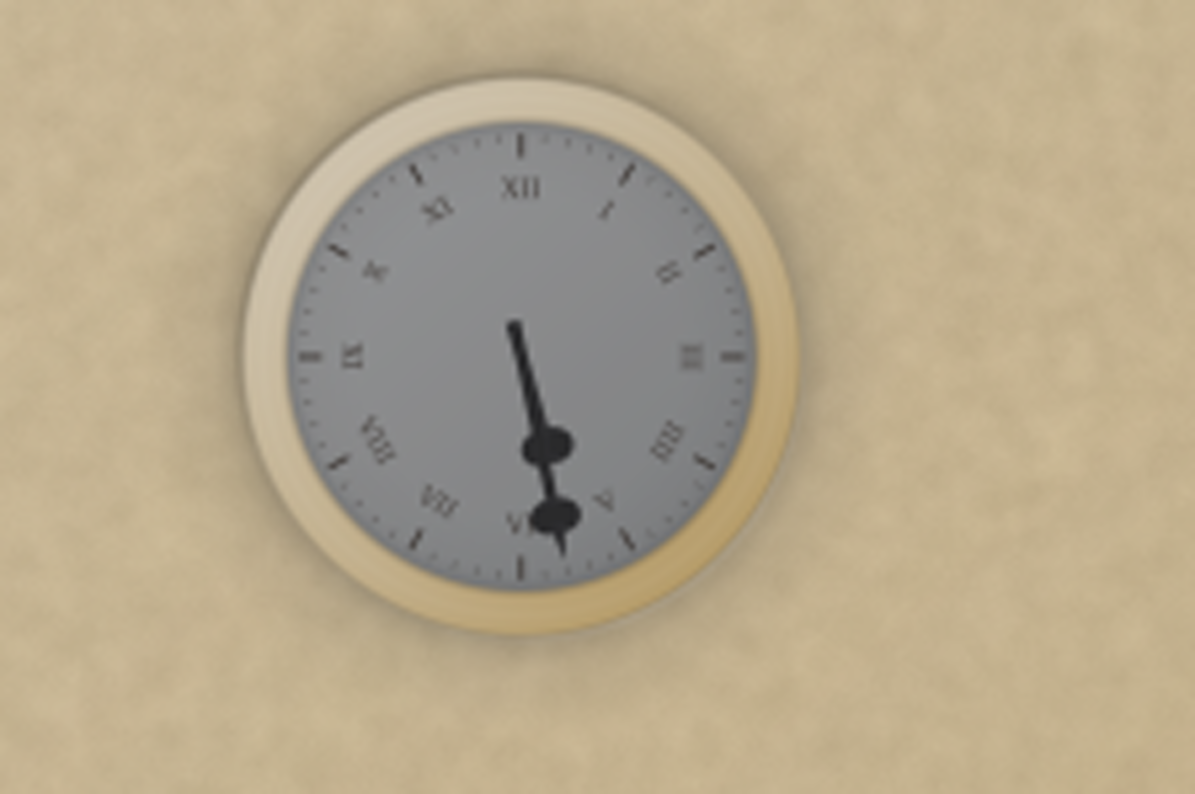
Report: {"hour": 5, "minute": 28}
